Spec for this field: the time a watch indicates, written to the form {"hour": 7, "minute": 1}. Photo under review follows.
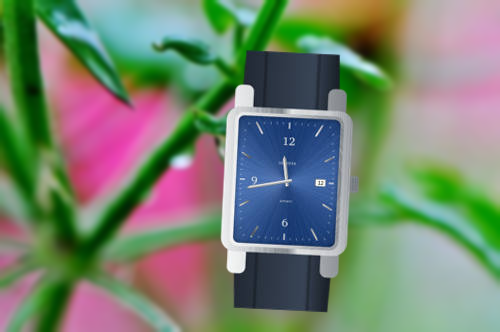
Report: {"hour": 11, "minute": 43}
